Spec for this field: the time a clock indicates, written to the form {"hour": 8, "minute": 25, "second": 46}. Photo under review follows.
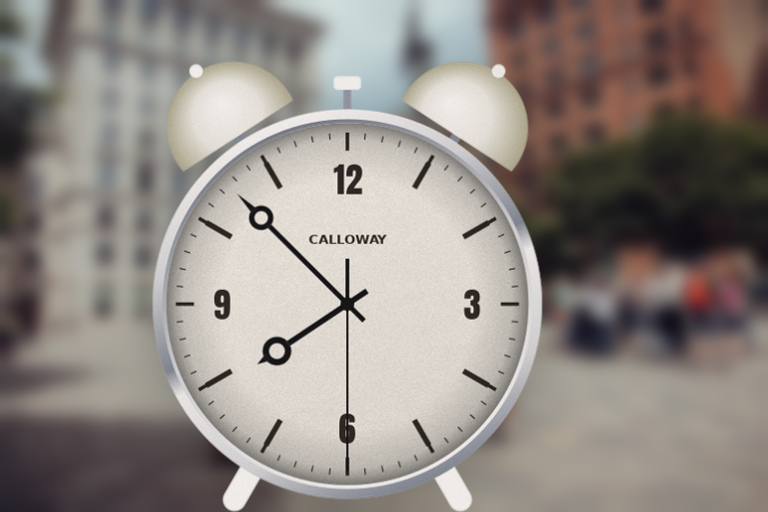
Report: {"hour": 7, "minute": 52, "second": 30}
